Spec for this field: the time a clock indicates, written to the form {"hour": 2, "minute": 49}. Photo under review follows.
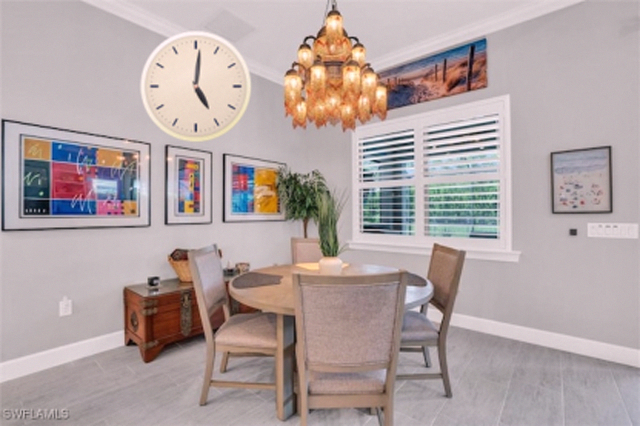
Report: {"hour": 5, "minute": 1}
